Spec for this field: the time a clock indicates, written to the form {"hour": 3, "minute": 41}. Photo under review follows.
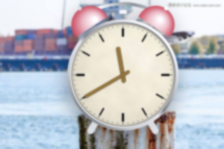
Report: {"hour": 11, "minute": 40}
